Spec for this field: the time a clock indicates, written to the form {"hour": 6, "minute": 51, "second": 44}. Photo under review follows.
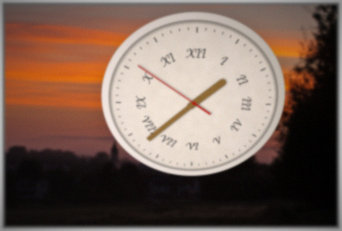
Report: {"hour": 1, "minute": 37, "second": 51}
